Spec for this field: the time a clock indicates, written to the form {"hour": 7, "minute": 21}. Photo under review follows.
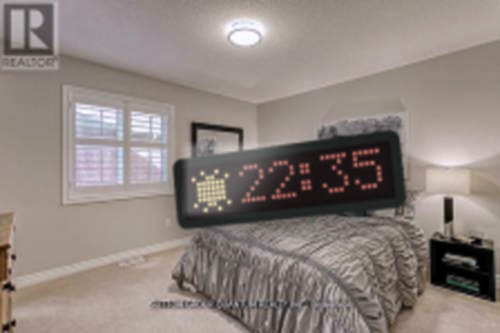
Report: {"hour": 22, "minute": 35}
